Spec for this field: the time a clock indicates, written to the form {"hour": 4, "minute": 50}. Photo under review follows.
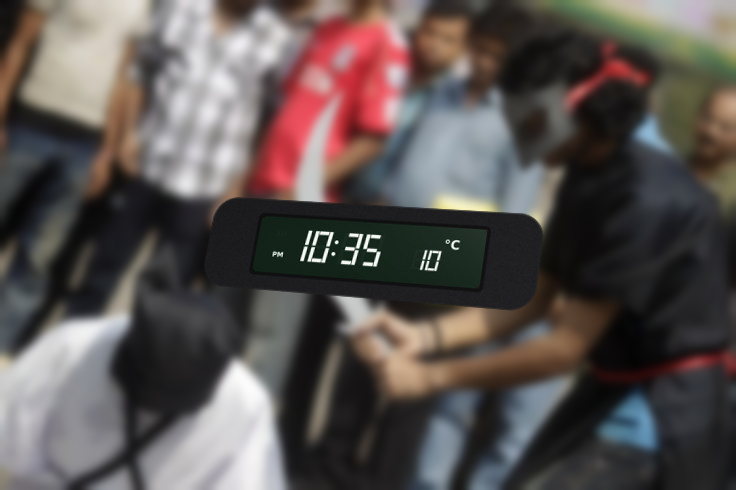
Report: {"hour": 10, "minute": 35}
